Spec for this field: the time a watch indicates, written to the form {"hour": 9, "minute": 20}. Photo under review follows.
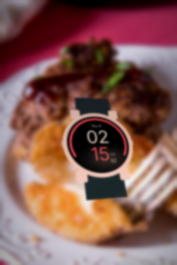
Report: {"hour": 2, "minute": 15}
